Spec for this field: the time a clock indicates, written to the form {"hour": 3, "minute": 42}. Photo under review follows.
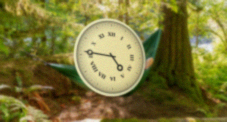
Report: {"hour": 4, "minute": 46}
